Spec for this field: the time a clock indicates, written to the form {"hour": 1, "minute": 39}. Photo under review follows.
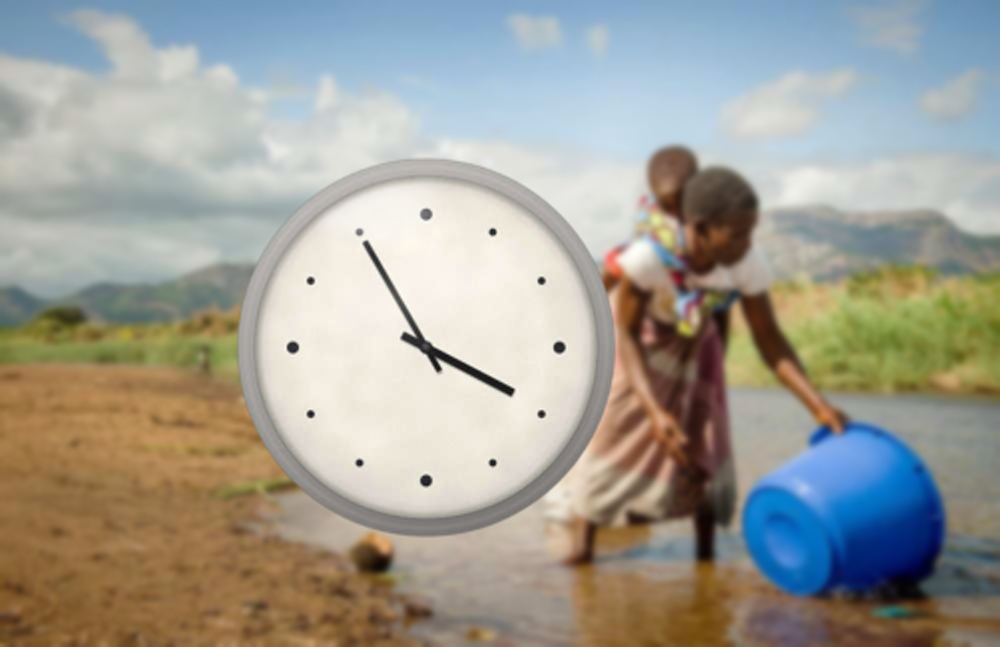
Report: {"hour": 3, "minute": 55}
